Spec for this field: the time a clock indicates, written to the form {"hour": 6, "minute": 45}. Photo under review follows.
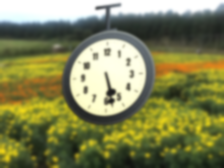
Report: {"hour": 5, "minute": 28}
